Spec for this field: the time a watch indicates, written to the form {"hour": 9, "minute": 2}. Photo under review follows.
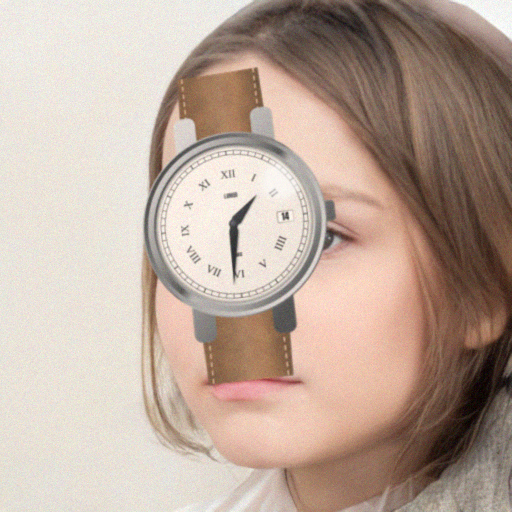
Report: {"hour": 1, "minute": 31}
